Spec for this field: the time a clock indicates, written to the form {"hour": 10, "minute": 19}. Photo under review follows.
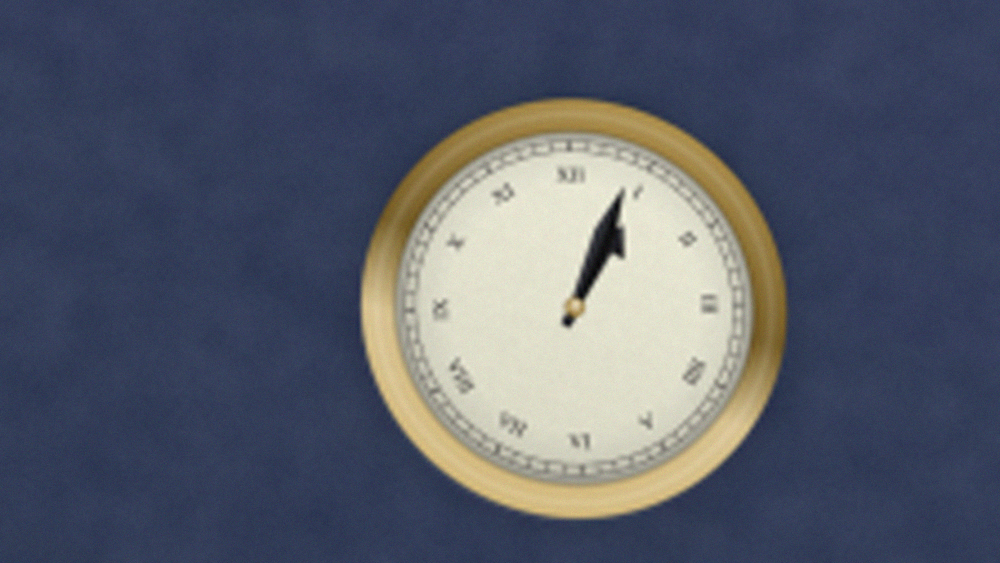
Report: {"hour": 1, "minute": 4}
